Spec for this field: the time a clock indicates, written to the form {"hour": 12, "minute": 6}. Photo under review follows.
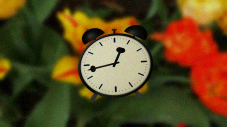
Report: {"hour": 12, "minute": 43}
